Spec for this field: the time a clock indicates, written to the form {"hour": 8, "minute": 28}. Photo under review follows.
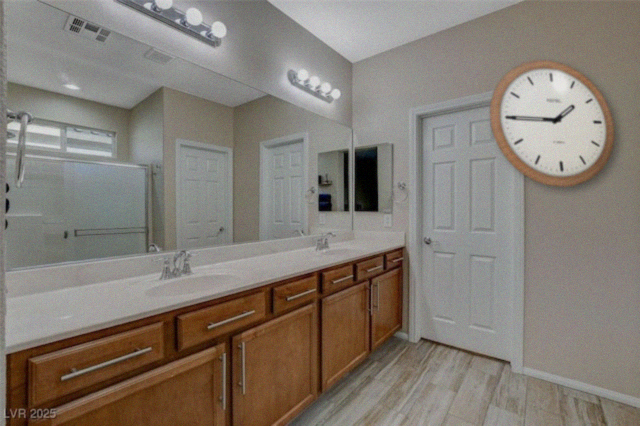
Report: {"hour": 1, "minute": 45}
